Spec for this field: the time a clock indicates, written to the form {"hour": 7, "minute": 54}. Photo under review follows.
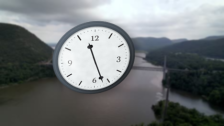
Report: {"hour": 11, "minute": 27}
